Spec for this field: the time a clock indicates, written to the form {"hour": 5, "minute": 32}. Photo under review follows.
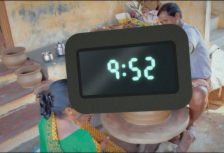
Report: {"hour": 9, "minute": 52}
